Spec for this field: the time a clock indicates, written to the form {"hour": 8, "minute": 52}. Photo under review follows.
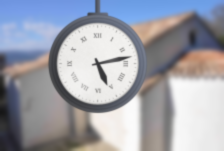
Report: {"hour": 5, "minute": 13}
